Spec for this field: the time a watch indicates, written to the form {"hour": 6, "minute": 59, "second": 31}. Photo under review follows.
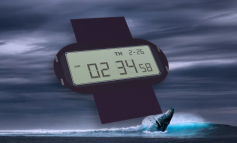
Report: {"hour": 2, "minute": 34, "second": 58}
